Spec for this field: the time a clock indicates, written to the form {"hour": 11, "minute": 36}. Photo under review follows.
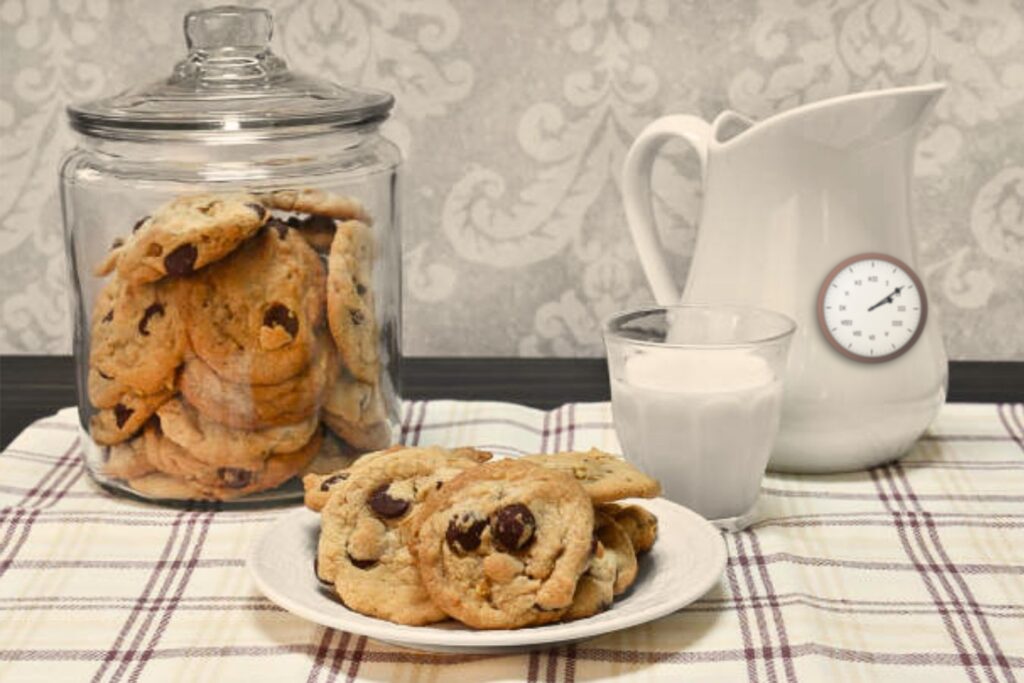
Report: {"hour": 2, "minute": 9}
